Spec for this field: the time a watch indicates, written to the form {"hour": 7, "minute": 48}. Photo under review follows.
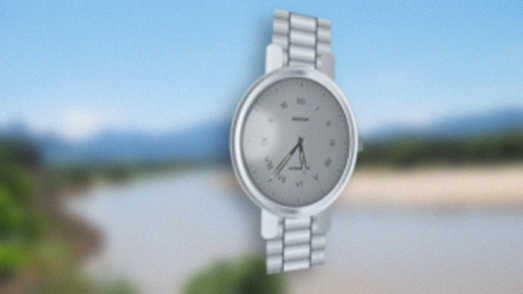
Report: {"hour": 5, "minute": 37}
